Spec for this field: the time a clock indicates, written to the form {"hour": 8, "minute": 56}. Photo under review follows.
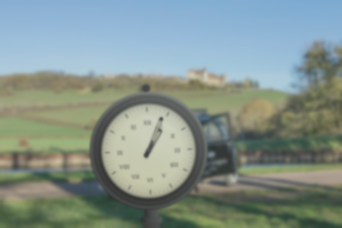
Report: {"hour": 1, "minute": 4}
